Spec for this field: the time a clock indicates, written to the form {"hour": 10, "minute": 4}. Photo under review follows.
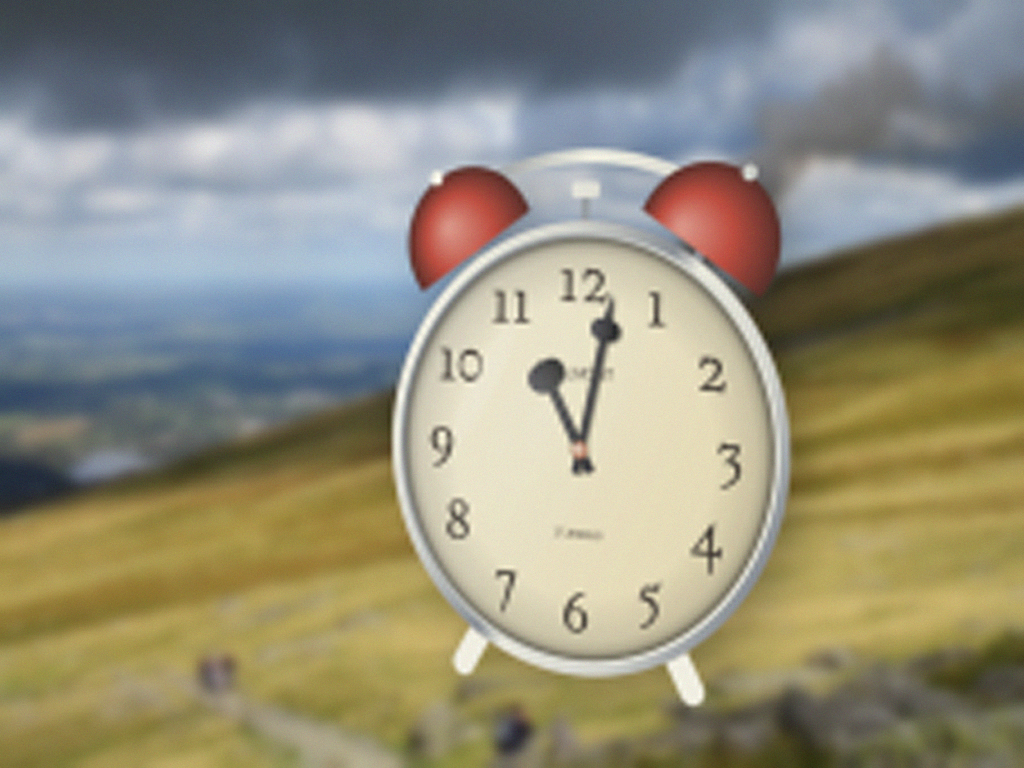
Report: {"hour": 11, "minute": 2}
